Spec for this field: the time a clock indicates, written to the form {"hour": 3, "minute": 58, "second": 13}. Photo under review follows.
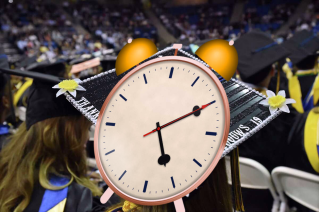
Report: {"hour": 5, "minute": 10, "second": 10}
